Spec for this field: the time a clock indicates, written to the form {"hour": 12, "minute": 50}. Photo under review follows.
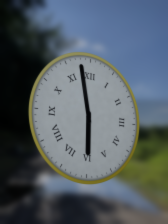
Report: {"hour": 5, "minute": 58}
